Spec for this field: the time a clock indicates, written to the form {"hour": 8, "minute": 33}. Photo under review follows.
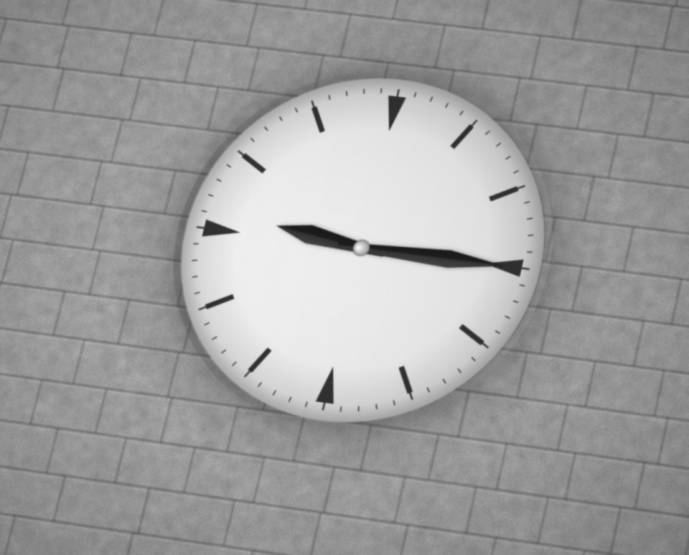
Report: {"hour": 9, "minute": 15}
